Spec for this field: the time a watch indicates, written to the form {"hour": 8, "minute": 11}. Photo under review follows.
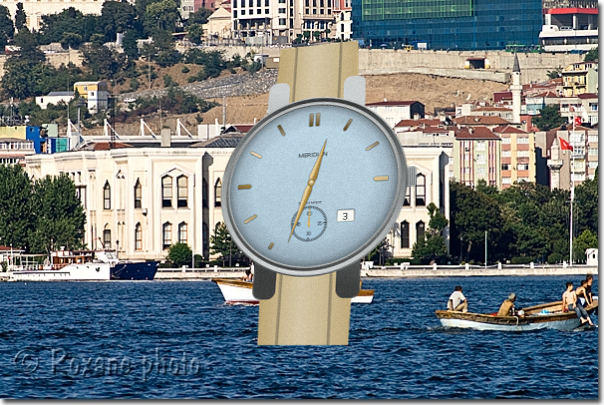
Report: {"hour": 12, "minute": 33}
